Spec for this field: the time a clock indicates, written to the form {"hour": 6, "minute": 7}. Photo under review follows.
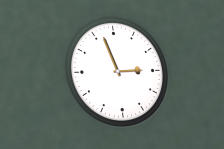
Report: {"hour": 2, "minute": 57}
